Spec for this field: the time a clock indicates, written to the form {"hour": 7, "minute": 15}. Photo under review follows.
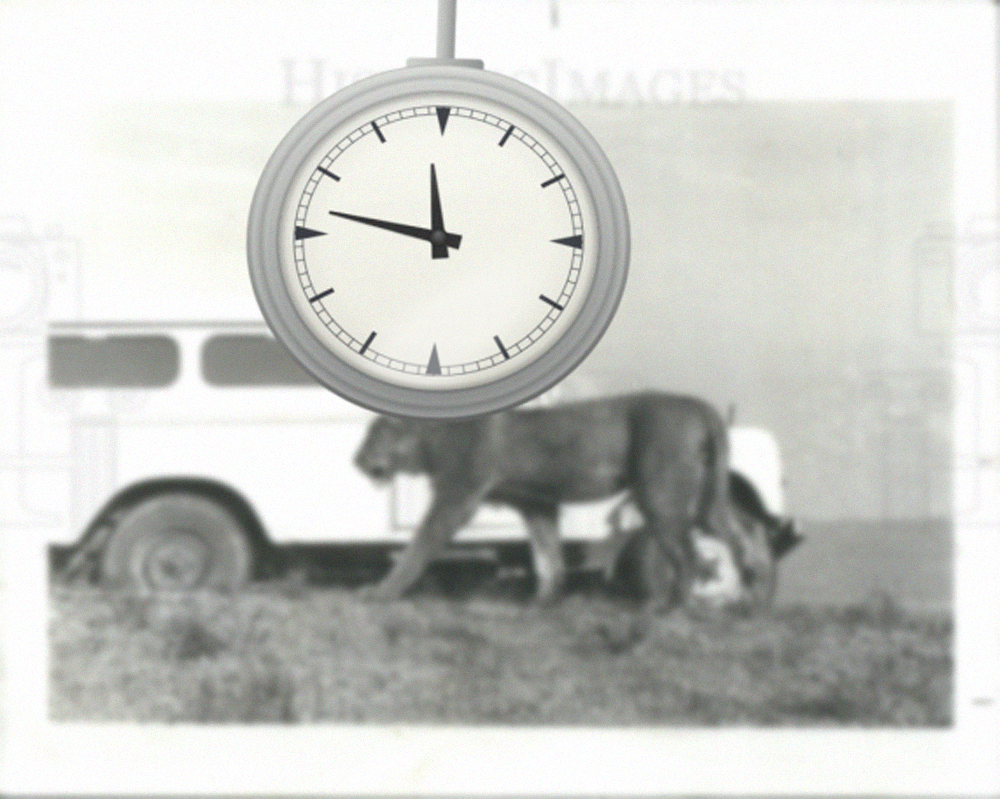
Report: {"hour": 11, "minute": 47}
